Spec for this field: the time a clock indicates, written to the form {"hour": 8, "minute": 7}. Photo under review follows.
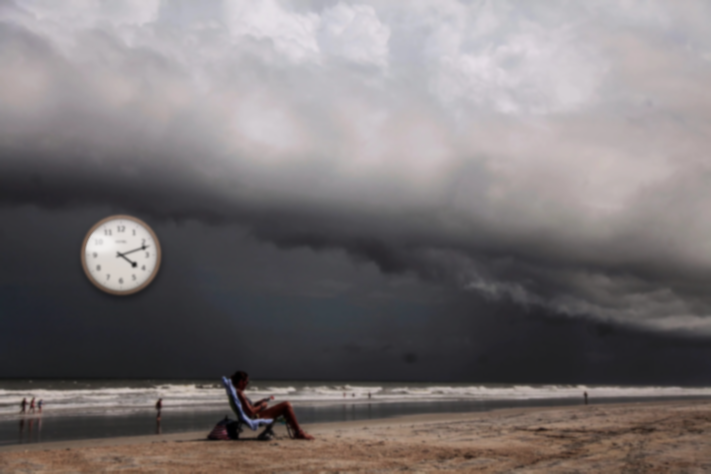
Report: {"hour": 4, "minute": 12}
